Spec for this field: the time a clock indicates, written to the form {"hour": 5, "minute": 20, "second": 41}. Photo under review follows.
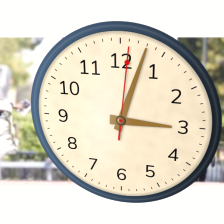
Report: {"hour": 3, "minute": 3, "second": 1}
